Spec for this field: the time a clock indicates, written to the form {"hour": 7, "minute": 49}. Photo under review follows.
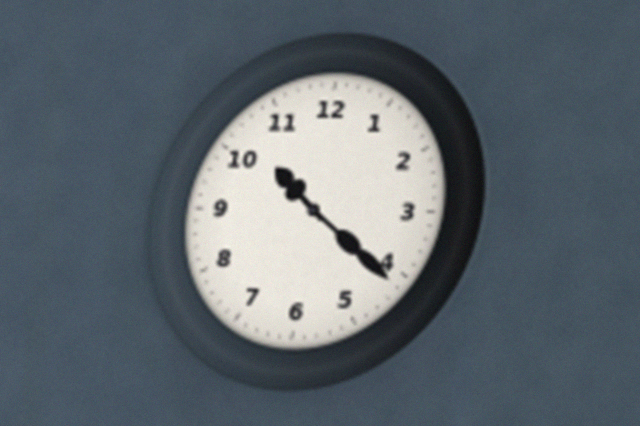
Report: {"hour": 10, "minute": 21}
